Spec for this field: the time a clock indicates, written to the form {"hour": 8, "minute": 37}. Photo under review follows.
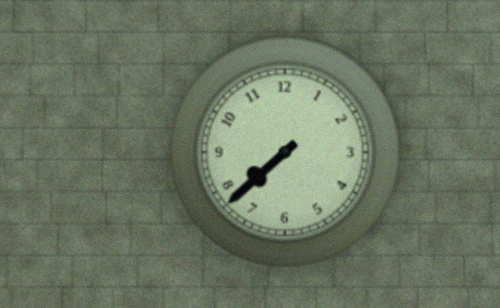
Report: {"hour": 7, "minute": 38}
